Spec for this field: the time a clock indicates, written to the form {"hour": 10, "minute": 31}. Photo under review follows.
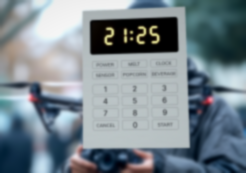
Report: {"hour": 21, "minute": 25}
